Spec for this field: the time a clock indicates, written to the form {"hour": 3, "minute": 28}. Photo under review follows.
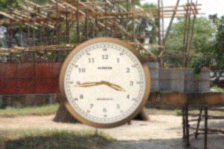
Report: {"hour": 3, "minute": 44}
